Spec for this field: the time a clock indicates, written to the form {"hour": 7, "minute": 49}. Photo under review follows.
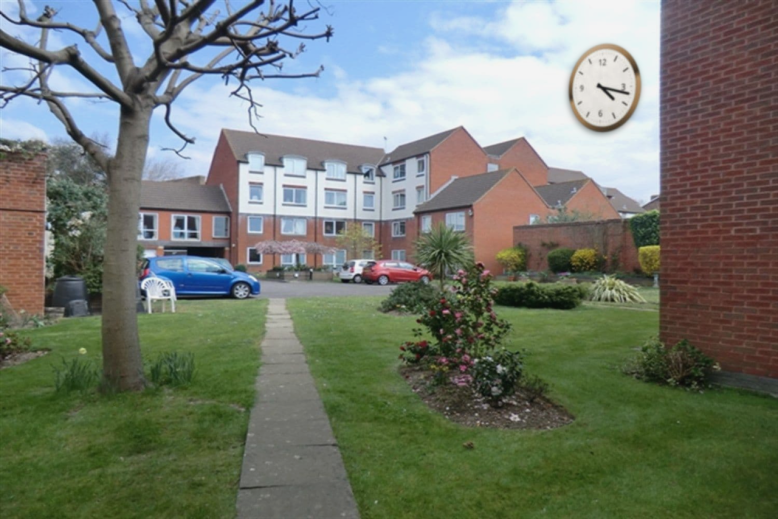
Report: {"hour": 4, "minute": 17}
